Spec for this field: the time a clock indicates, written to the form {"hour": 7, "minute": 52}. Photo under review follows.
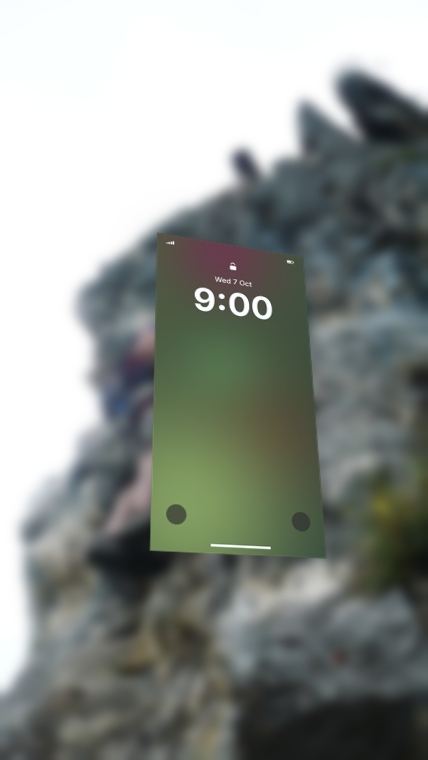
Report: {"hour": 9, "minute": 0}
